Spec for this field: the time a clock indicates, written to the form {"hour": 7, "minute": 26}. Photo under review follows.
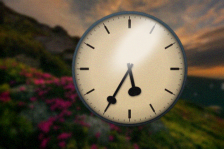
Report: {"hour": 5, "minute": 35}
